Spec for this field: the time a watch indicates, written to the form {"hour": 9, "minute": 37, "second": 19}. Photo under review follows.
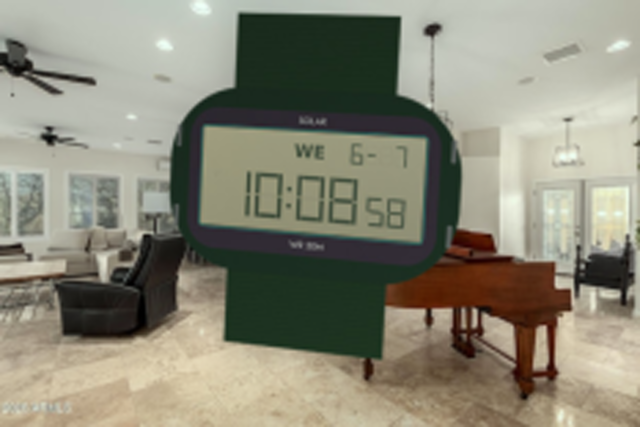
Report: {"hour": 10, "minute": 8, "second": 58}
